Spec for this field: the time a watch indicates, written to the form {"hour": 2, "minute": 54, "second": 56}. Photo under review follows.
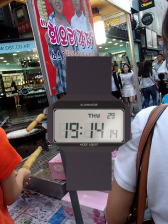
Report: {"hour": 19, "minute": 14, "second": 14}
